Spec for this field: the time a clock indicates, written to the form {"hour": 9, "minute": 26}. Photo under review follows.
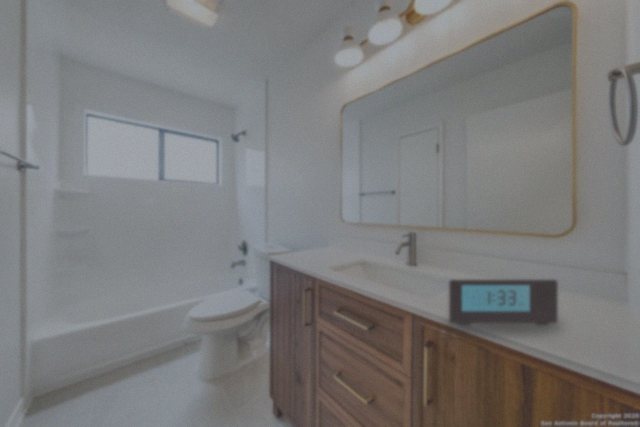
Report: {"hour": 1, "minute": 33}
